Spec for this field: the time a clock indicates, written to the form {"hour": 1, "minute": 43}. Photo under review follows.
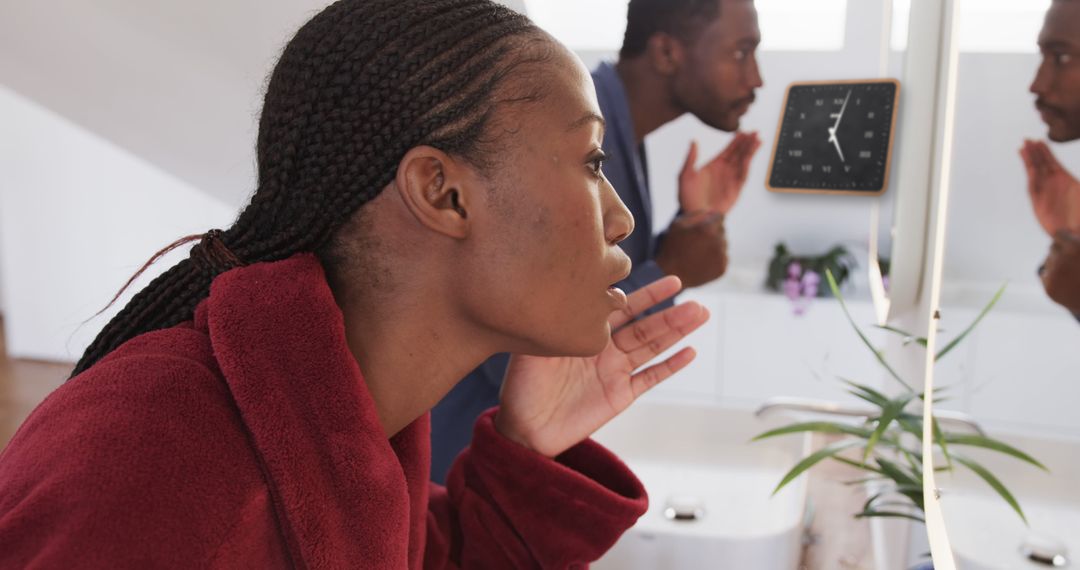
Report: {"hour": 5, "minute": 2}
